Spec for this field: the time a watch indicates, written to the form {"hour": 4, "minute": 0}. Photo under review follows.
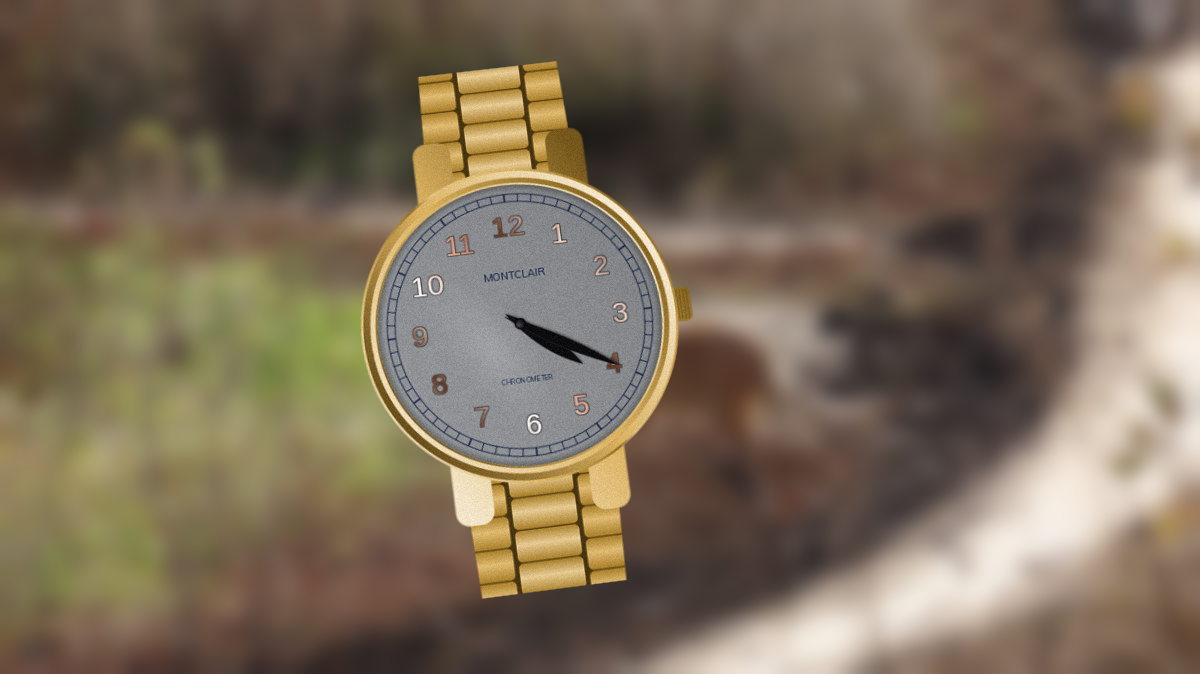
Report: {"hour": 4, "minute": 20}
